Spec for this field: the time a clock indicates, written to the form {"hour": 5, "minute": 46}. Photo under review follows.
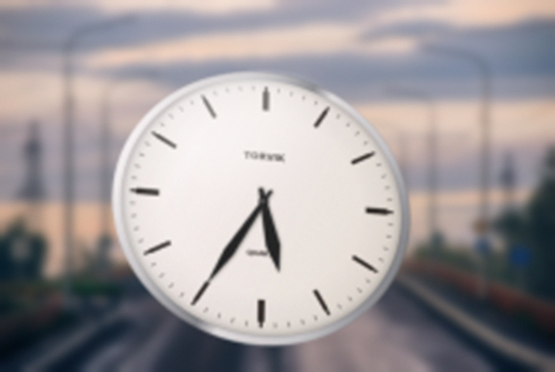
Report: {"hour": 5, "minute": 35}
